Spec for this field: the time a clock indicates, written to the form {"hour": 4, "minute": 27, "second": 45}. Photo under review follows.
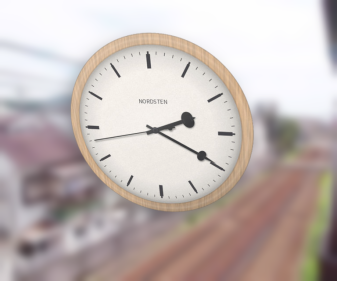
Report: {"hour": 2, "minute": 19, "second": 43}
